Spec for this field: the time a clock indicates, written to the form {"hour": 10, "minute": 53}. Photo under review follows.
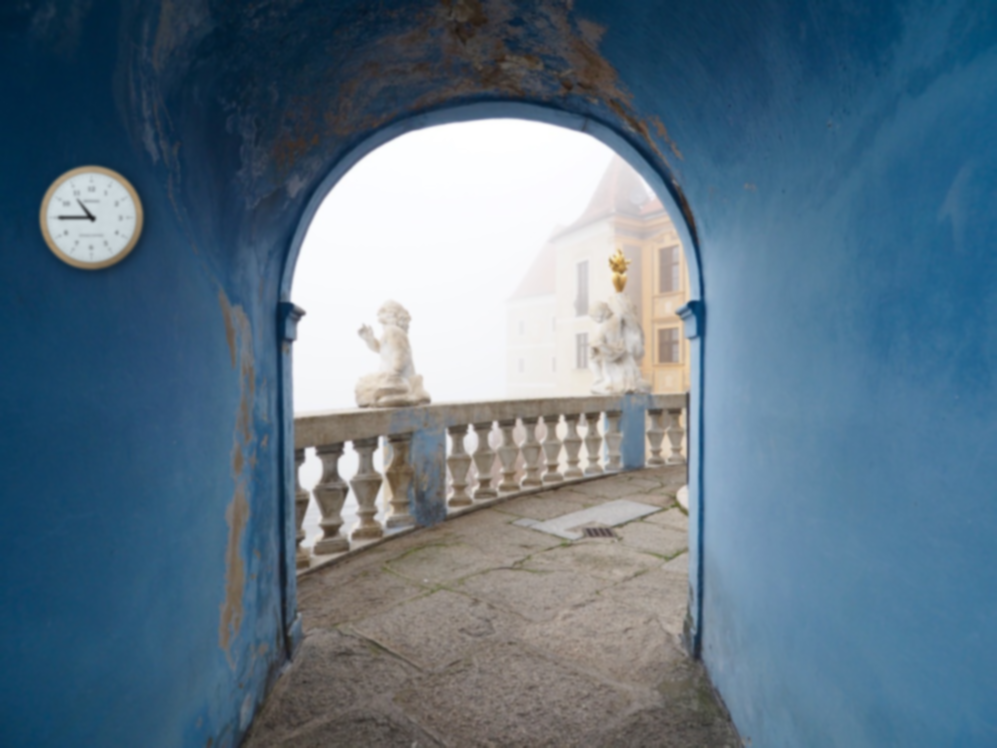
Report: {"hour": 10, "minute": 45}
